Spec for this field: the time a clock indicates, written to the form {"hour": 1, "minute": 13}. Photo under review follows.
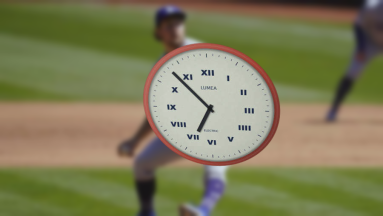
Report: {"hour": 6, "minute": 53}
